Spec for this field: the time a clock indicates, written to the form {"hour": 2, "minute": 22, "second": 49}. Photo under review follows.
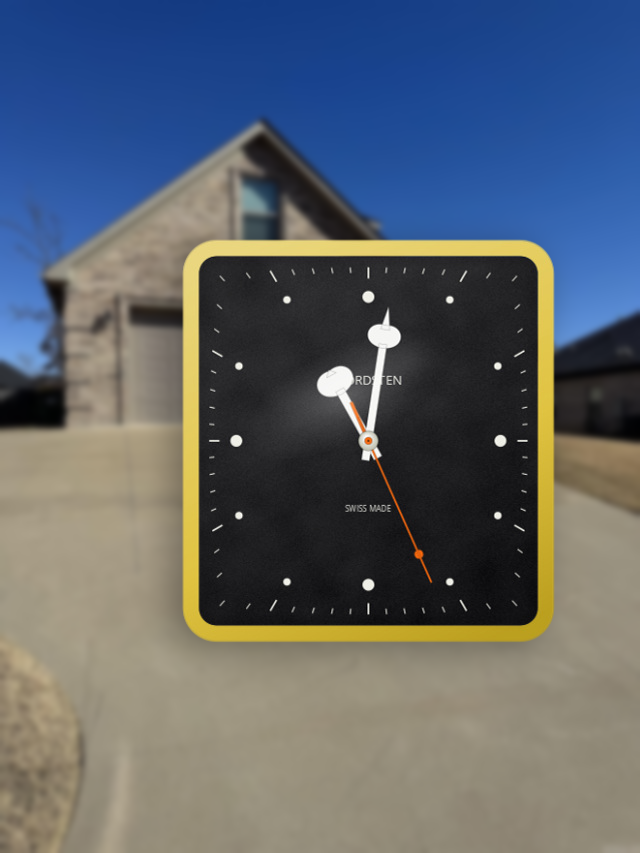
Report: {"hour": 11, "minute": 1, "second": 26}
